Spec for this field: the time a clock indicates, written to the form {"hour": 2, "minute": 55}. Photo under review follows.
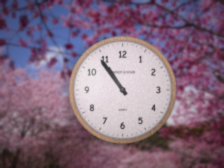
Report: {"hour": 10, "minute": 54}
